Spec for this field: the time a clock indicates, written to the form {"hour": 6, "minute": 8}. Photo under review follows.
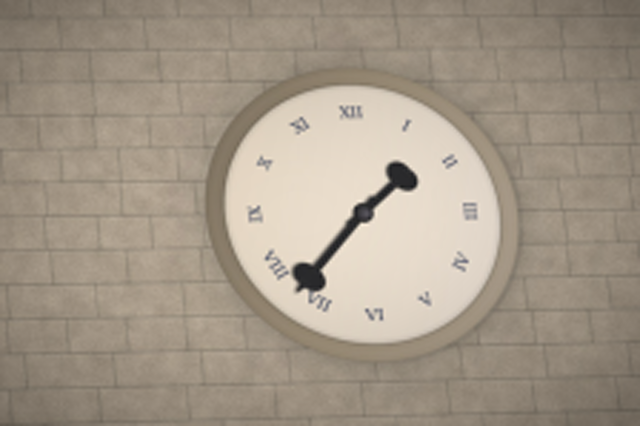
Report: {"hour": 1, "minute": 37}
